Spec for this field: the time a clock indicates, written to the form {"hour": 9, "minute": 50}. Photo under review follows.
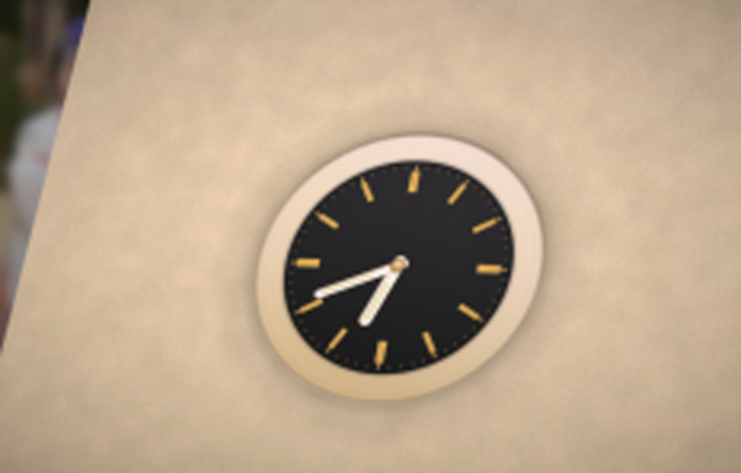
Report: {"hour": 6, "minute": 41}
